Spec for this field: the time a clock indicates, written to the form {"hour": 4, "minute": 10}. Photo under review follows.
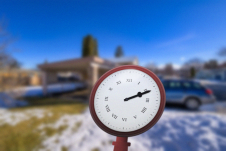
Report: {"hour": 2, "minute": 11}
